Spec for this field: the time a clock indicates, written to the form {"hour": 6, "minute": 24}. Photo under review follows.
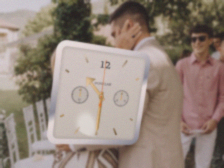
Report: {"hour": 10, "minute": 30}
